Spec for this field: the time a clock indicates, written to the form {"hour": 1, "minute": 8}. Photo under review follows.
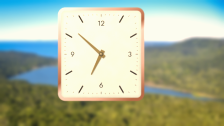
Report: {"hour": 6, "minute": 52}
